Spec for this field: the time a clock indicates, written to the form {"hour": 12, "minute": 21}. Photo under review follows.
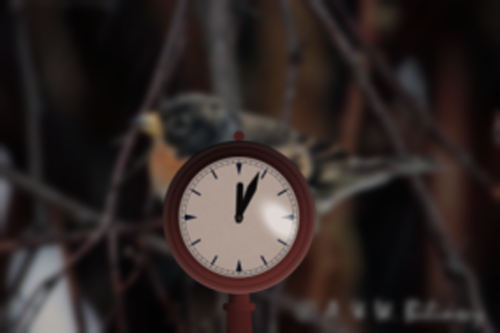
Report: {"hour": 12, "minute": 4}
